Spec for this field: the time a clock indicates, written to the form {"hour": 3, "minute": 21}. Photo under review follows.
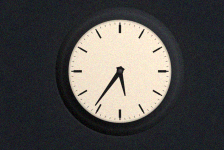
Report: {"hour": 5, "minute": 36}
